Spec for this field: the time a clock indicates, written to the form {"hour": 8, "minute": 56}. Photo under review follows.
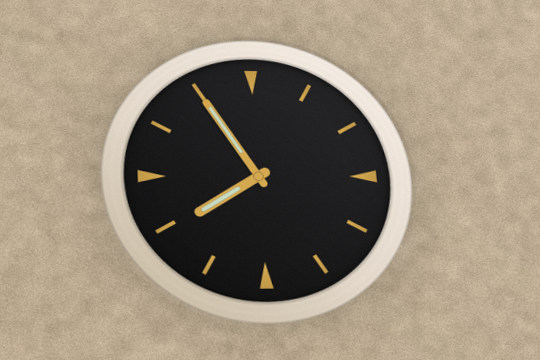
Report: {"hour": 7, "minute": 55}
